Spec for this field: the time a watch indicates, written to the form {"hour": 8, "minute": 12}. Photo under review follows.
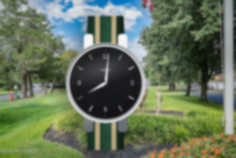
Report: {"hour": 8, "minute": 1}
